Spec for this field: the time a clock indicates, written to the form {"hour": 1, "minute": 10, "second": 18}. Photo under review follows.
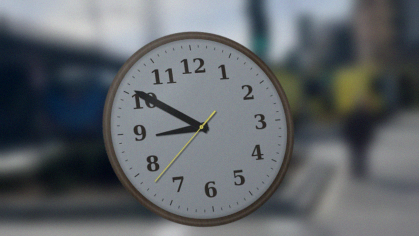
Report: {"hour": 8, "minute": 50, "second": 38}
